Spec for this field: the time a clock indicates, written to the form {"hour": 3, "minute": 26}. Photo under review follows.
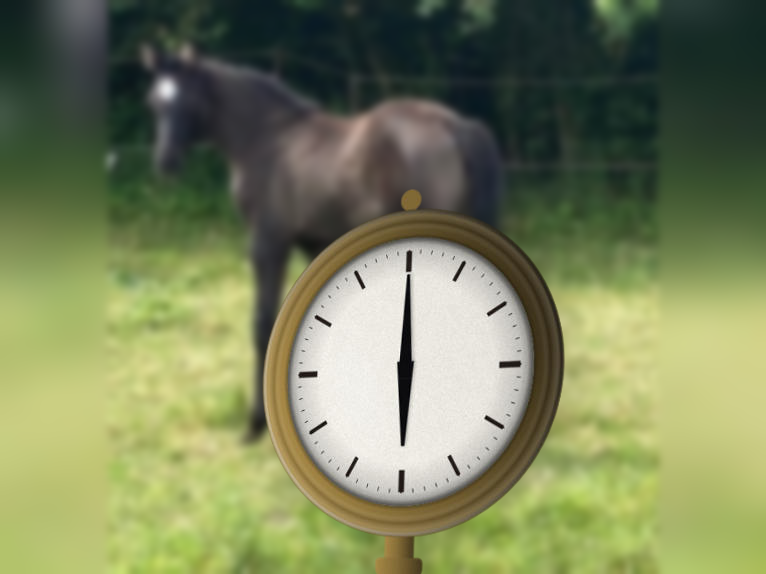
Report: {"hour": 6, "minute": 0}
